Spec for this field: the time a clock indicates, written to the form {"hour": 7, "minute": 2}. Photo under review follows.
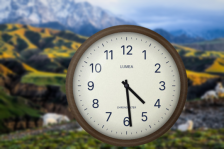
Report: {"hour": 4, "minute": 29}
